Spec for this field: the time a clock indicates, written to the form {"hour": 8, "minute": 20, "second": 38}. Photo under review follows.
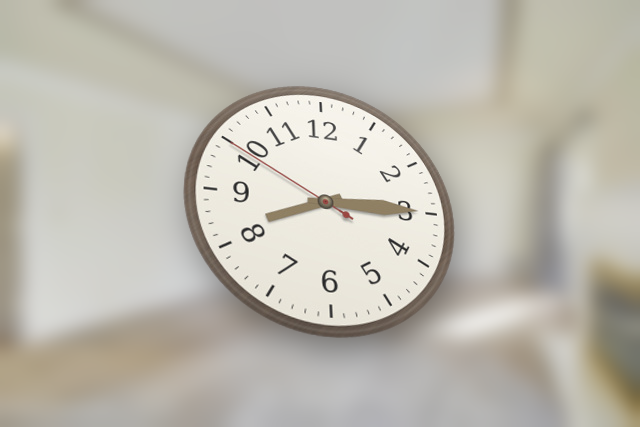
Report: {"hour": 8, "minute": 14, "second": 50}
